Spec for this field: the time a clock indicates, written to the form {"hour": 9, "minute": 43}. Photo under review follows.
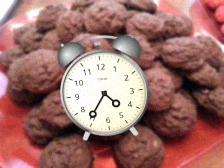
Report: {"hour": 4, "minute": 36}
